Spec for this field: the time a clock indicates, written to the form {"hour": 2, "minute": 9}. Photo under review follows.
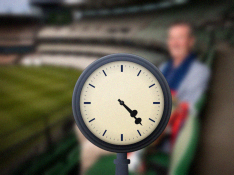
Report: {"hour": 4, "minute": 23}
